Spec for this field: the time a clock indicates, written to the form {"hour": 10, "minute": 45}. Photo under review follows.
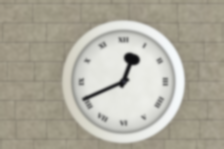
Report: {"hour": 12, "minute": 41}
